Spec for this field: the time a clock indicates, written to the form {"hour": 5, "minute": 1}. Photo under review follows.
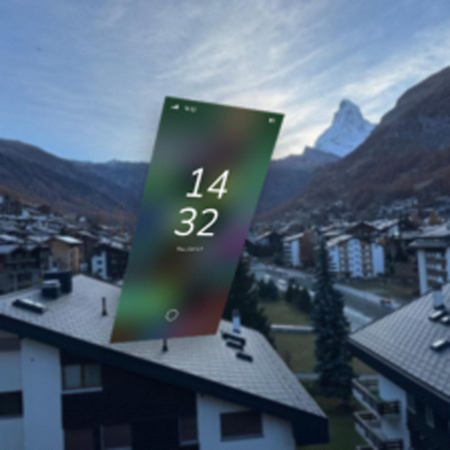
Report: {"hour": 14, "minute": 32}
